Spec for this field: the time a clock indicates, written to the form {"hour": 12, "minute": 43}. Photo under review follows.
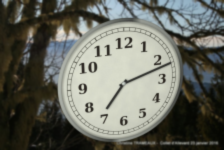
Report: {"hour": 7, "minute": 12}
